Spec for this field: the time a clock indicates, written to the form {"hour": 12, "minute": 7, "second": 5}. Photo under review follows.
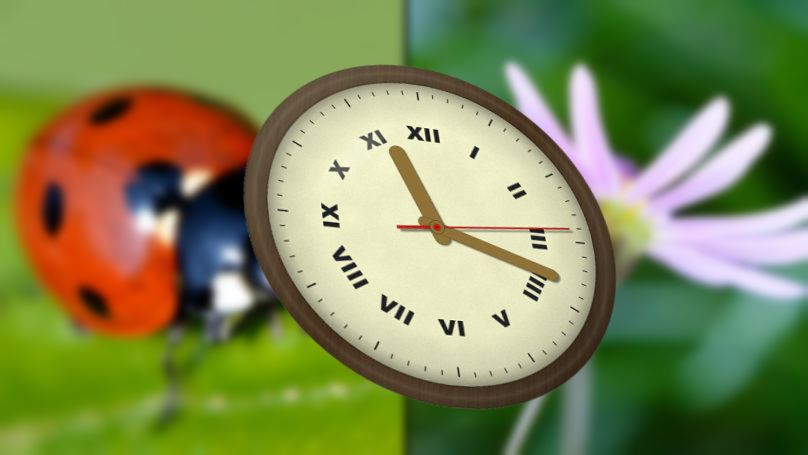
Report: {"hour": 11, "minute": 18, "second": 14}
